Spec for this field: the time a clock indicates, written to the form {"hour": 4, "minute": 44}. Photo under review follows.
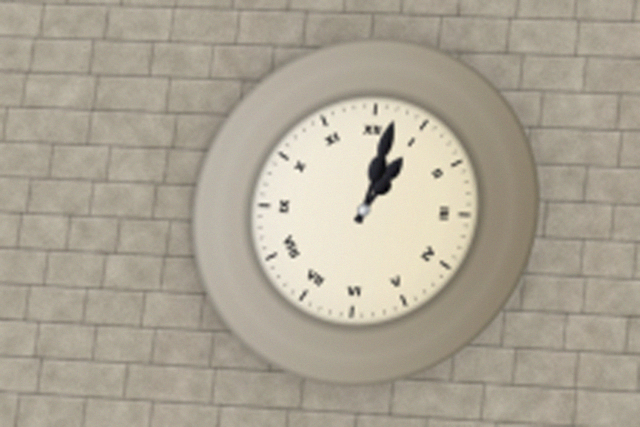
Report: {"hour": 1, "minute": 2}
